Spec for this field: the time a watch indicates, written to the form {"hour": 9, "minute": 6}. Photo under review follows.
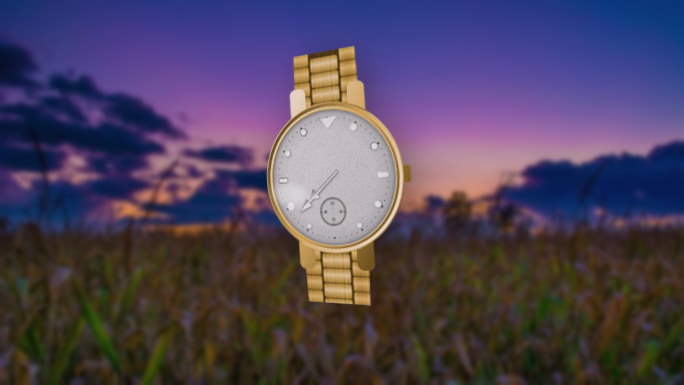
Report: {"hour": 7, "minute": 38}
